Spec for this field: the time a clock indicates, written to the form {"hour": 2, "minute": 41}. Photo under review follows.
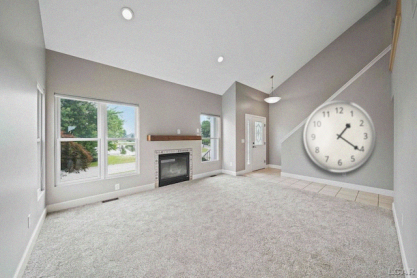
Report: {"hour": 1, "minute": 21}
